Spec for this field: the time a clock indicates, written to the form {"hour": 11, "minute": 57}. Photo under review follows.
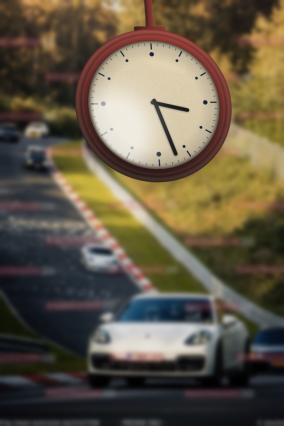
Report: {"hour": 3, "minute": 27}
